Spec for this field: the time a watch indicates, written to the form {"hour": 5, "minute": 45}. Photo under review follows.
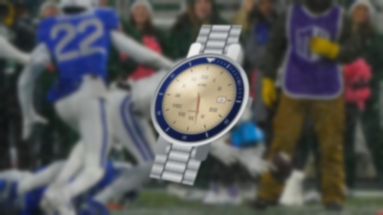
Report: {"hour": 5, "minute": 28}
